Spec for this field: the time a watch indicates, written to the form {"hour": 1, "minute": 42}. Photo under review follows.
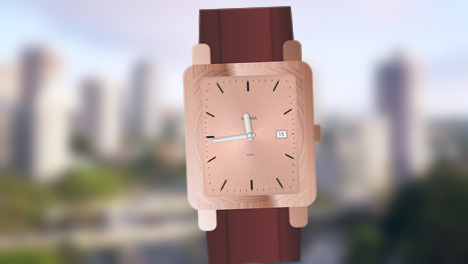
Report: {"hour": 11, "minute": 44}
